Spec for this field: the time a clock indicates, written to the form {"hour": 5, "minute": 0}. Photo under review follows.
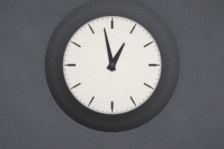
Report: {"hour": 12, "minute": 58}
